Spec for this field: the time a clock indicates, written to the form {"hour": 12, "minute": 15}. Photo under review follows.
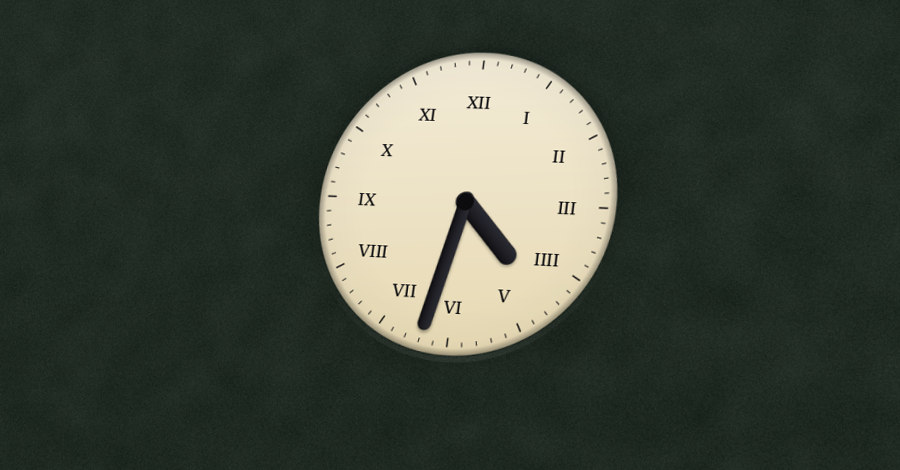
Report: {"hour": 4, "minute": 32}
